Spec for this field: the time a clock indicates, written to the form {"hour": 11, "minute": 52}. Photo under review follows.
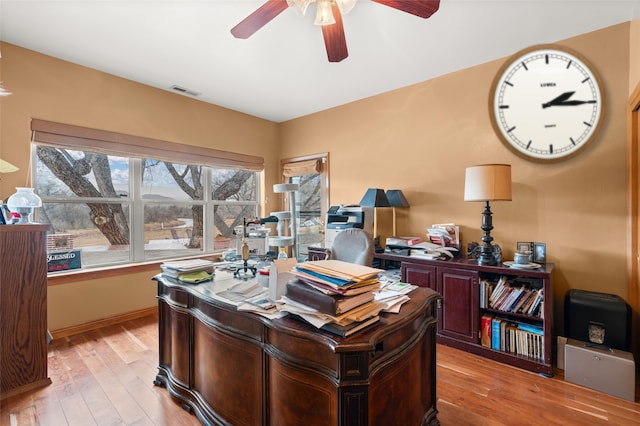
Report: {"hour": 2, "minute": 15}
